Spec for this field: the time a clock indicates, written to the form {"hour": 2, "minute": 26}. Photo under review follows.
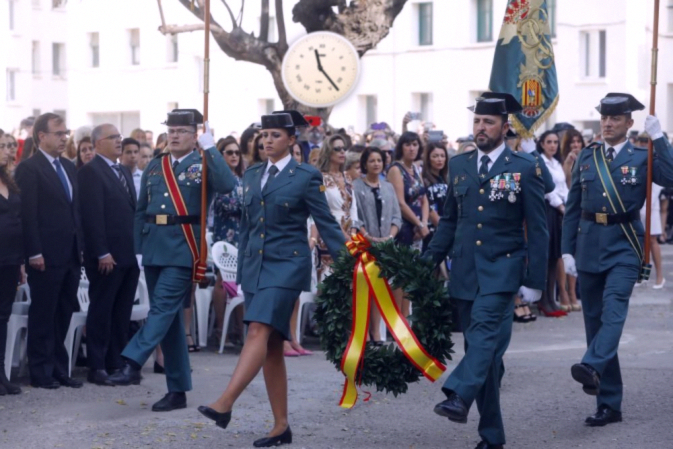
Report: {"hour": 11, "minute": 23}
